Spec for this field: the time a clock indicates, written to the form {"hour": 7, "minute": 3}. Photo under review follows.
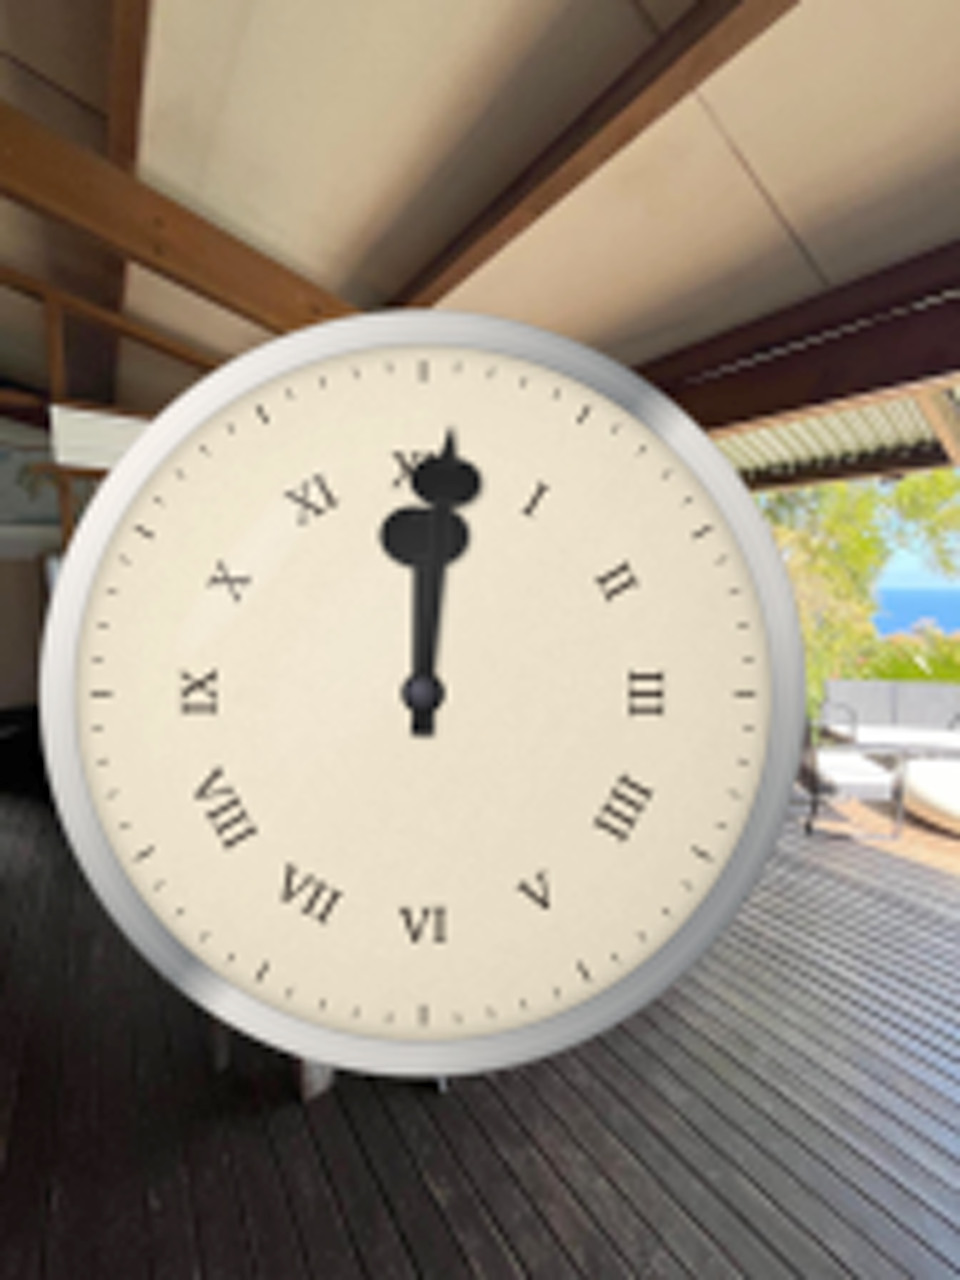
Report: {"hour": 12, "minute": 1}
